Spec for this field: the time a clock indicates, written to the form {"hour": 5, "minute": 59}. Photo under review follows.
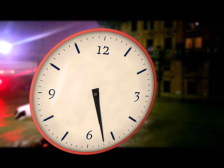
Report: {"hour": 5, "minute": 27}
